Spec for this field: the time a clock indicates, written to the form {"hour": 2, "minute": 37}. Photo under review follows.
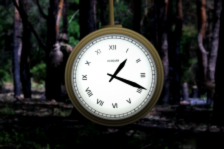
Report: {"hour": 1, "minute": 19}
